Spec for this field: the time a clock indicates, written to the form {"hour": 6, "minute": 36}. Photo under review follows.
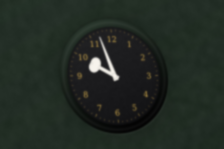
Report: {"hour": 9, "minute": 57}
